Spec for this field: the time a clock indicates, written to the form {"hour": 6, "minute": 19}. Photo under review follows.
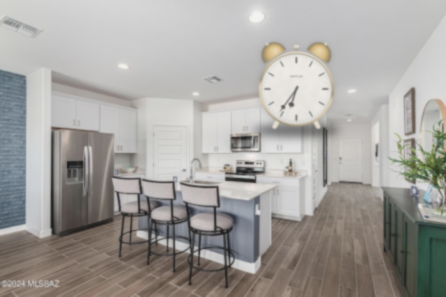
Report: {"hour": 6, "minute": 36}
